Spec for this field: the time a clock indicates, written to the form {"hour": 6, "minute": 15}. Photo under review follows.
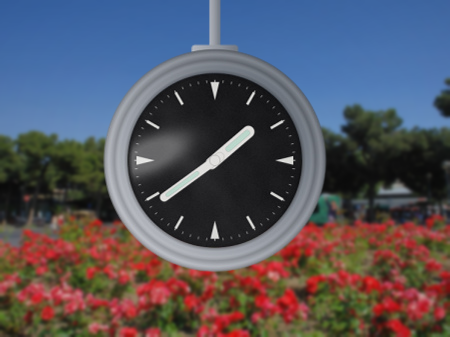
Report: {"hour": 1, "minute": 39}
